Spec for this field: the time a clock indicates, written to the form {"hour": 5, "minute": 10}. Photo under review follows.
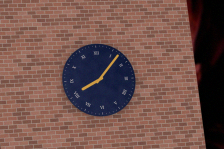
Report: {"hour": 8, "minute": 7}
